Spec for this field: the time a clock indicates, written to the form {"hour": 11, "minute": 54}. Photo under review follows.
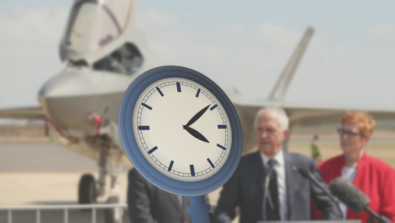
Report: {"hour": 4, "minute": 9}
